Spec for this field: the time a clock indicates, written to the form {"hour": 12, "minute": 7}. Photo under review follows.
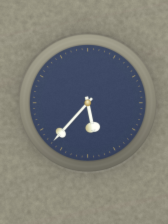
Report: {"hour": 5, "minute": 37}
